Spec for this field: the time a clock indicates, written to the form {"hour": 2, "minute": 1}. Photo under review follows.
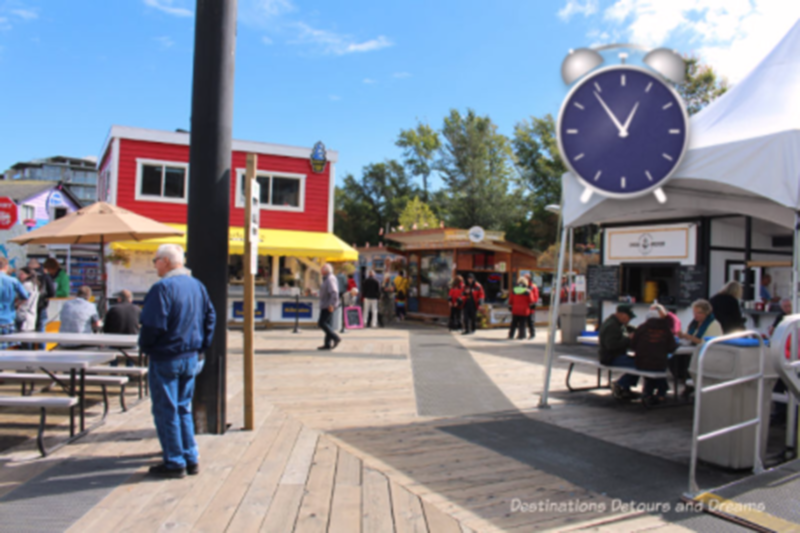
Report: {"hour": 12, "minute": 54}
